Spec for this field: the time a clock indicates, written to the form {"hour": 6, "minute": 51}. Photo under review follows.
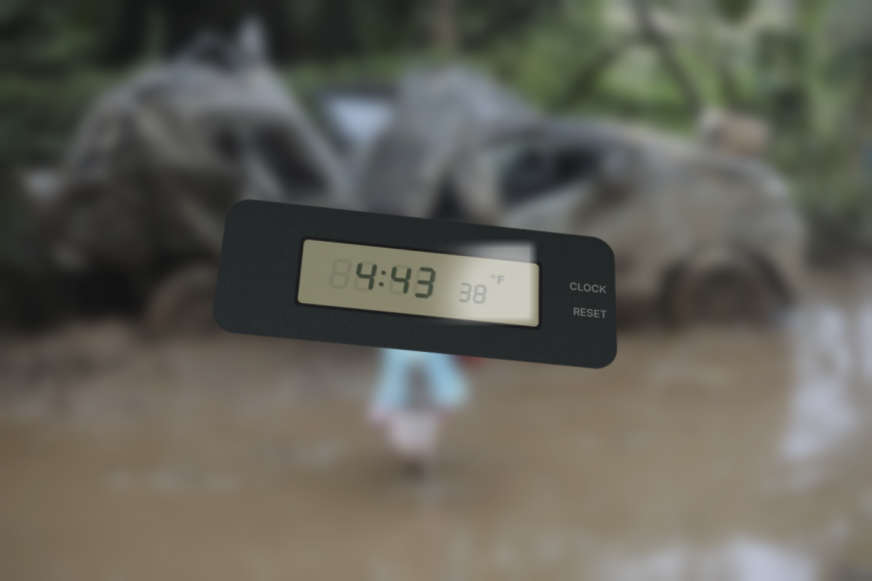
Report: {"hour": 4, "minute": 43}
